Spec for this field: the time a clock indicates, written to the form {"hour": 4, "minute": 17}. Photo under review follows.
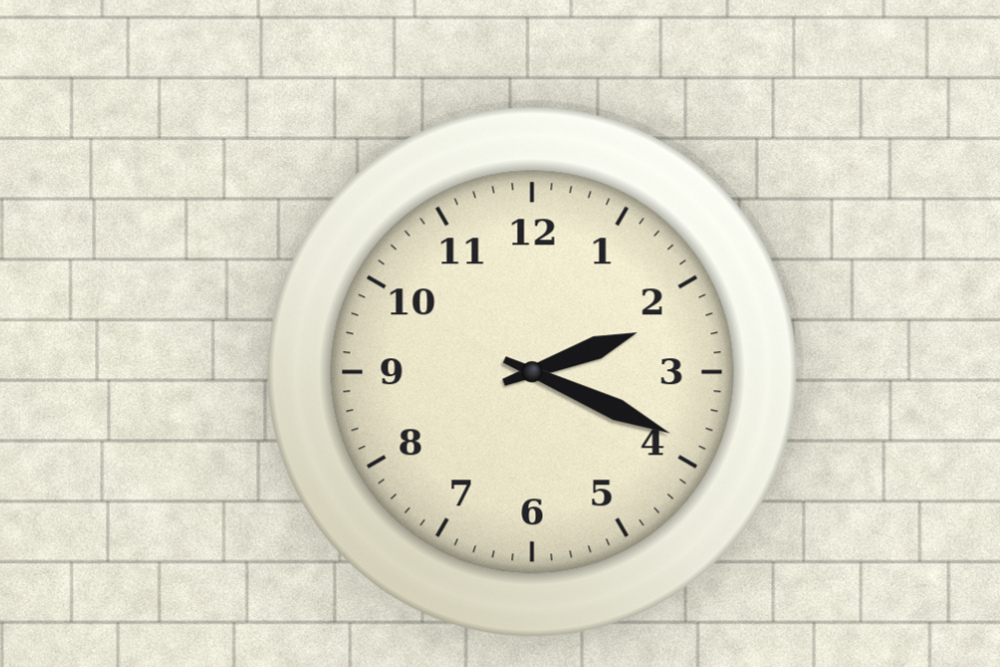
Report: {"hour": 2, "minute": 19}
